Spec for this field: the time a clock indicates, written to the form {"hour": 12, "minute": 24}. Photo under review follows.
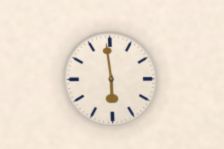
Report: {"hour": 5, "minute": 59}
